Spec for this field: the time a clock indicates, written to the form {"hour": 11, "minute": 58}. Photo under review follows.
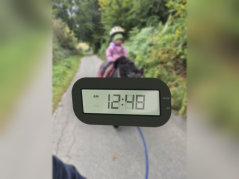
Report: {"hour": 12, "minute": 48}
